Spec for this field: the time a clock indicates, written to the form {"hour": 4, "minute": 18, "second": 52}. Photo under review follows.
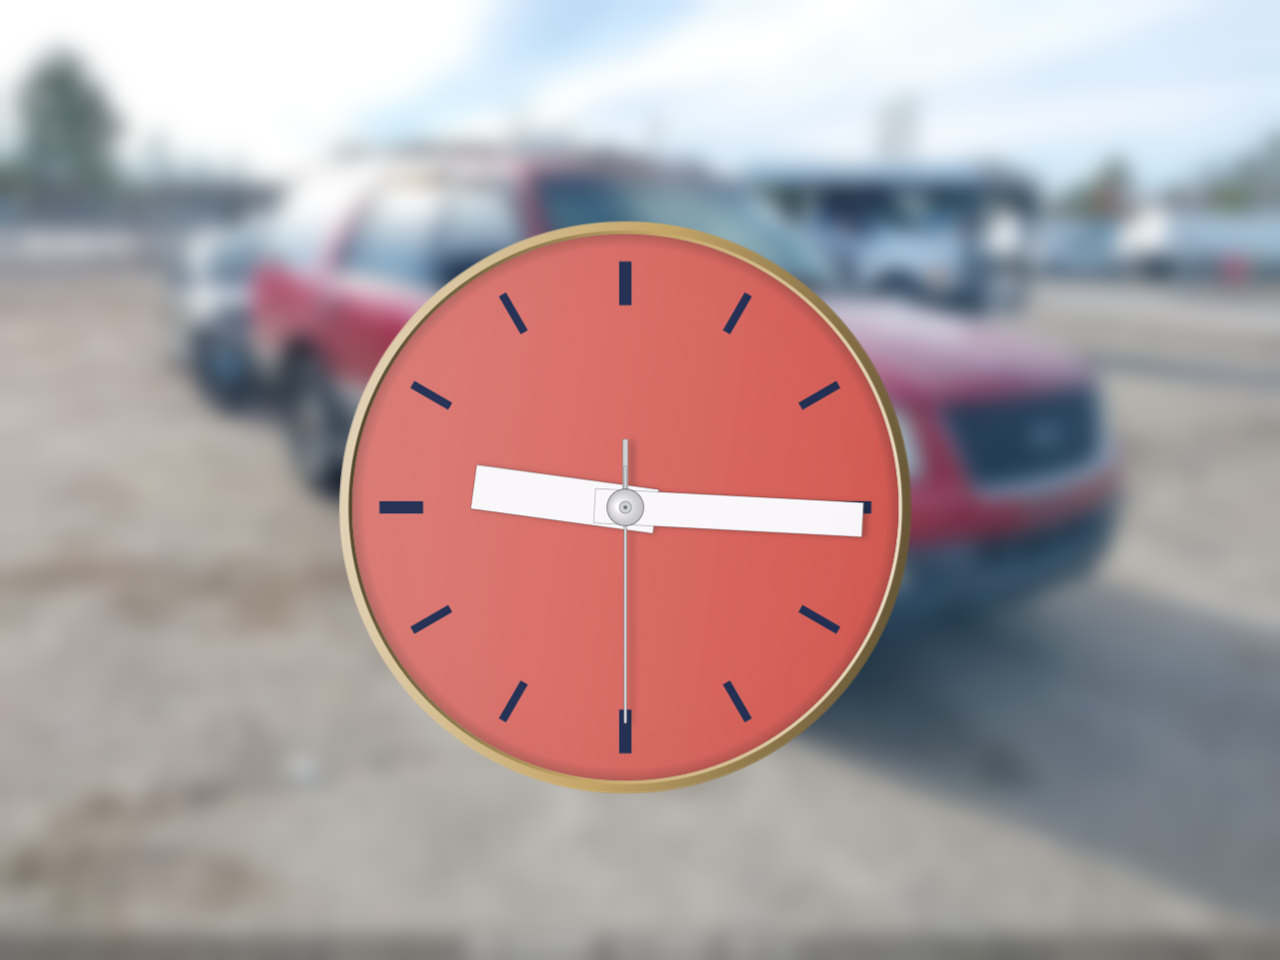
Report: {"hour": 9, "minute": 15, "second": 30}
